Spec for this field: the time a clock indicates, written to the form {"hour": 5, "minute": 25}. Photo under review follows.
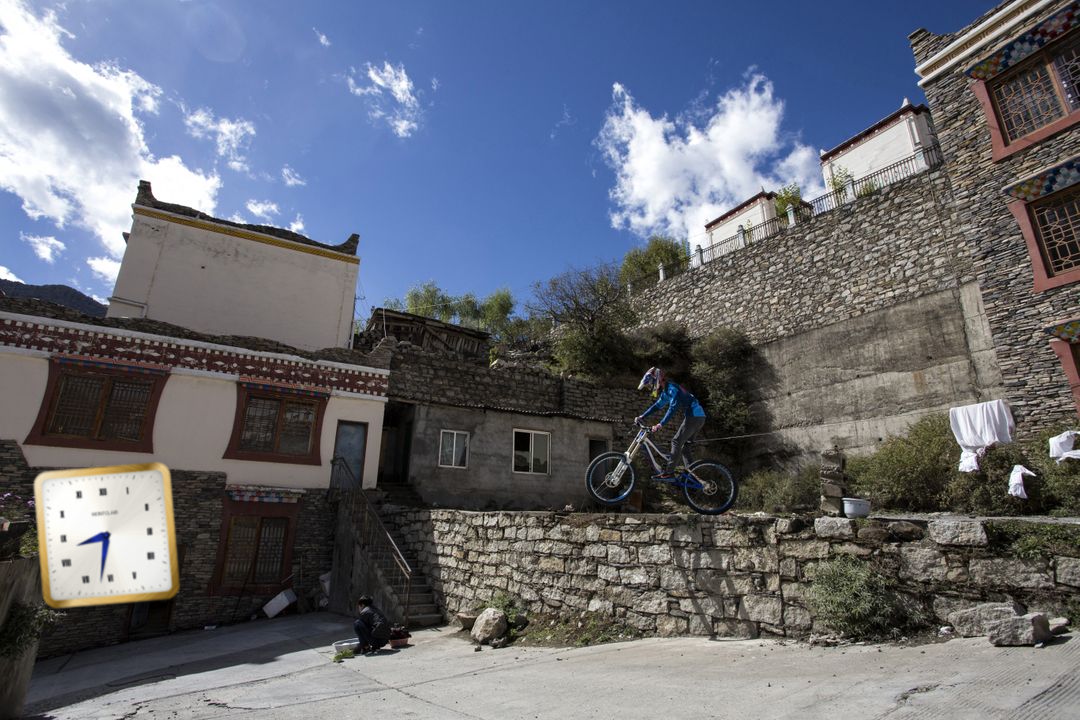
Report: {"hour": 8, "minute": 32}
